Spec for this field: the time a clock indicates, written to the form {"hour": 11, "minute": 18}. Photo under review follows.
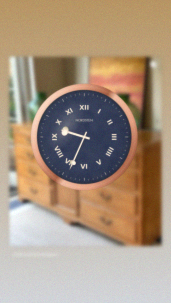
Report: {"hour": 9, "minute": 34}
